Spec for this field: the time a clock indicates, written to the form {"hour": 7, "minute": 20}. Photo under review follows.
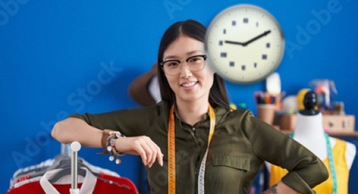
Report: {"hour": 9, "minute": 10}
